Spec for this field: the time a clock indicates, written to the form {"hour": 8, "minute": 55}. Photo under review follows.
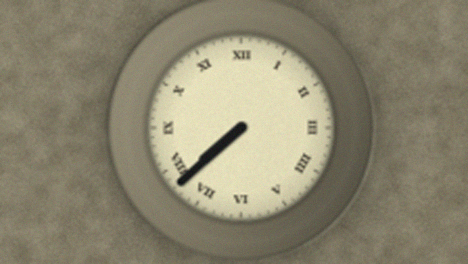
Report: {"hour": 7, "minute": 38}
